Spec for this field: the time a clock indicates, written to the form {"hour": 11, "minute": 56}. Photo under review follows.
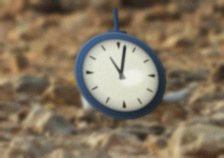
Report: {"hour": 11, "minute": 2}
